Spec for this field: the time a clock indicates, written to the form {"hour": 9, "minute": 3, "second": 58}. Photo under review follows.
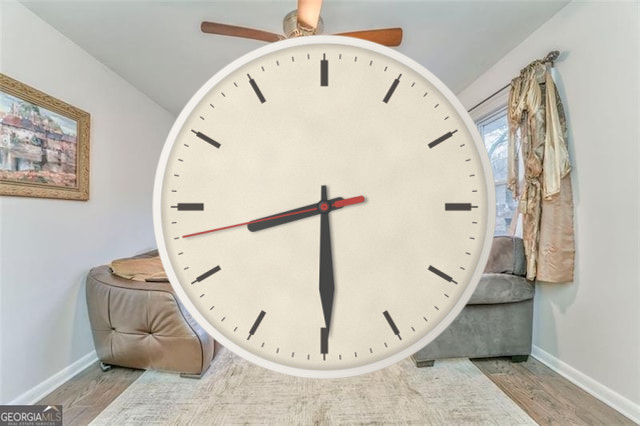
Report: {"hour": 8, "minute": 29, "second": 43}
